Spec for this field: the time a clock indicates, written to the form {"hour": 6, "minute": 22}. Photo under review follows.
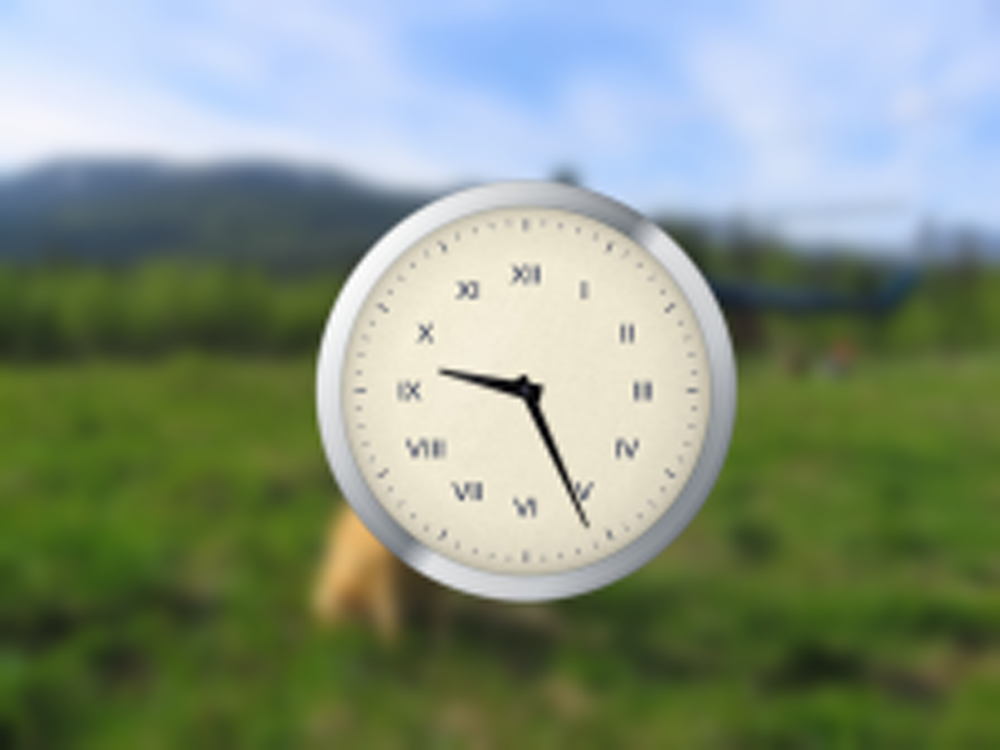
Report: {"hour": 9, "minute": 26}
